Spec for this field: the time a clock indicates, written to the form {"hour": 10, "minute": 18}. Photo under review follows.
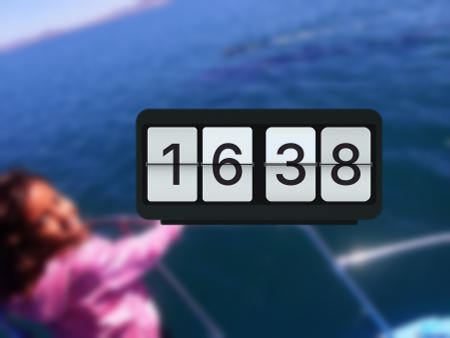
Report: {"hour": 16, "minute": 38}
